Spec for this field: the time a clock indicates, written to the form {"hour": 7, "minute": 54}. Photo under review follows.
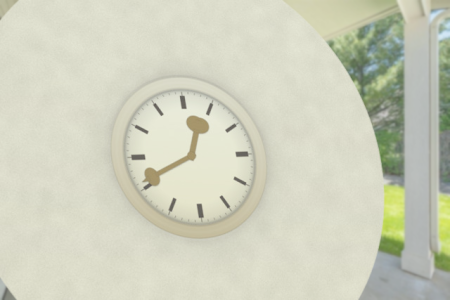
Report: {"hour": 12, "minute": 41}
